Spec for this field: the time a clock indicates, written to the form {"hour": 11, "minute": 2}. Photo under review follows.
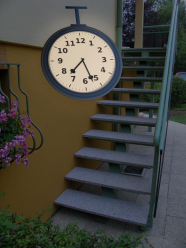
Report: {"hour": 7, "minute": 27}
